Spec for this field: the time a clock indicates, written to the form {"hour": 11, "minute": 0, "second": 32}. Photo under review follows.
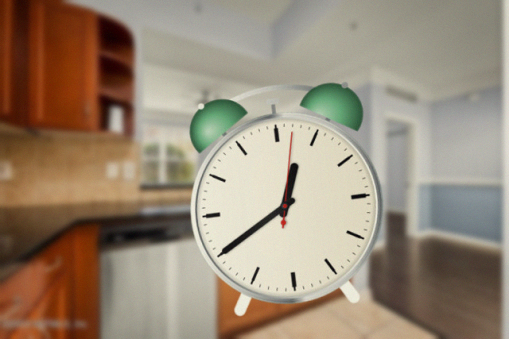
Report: {"hour": 12, "minute": 40, "second": 2}
